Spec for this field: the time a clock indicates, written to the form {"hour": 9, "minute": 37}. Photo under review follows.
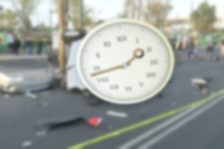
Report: {"hour": 1, "minute": 43}
